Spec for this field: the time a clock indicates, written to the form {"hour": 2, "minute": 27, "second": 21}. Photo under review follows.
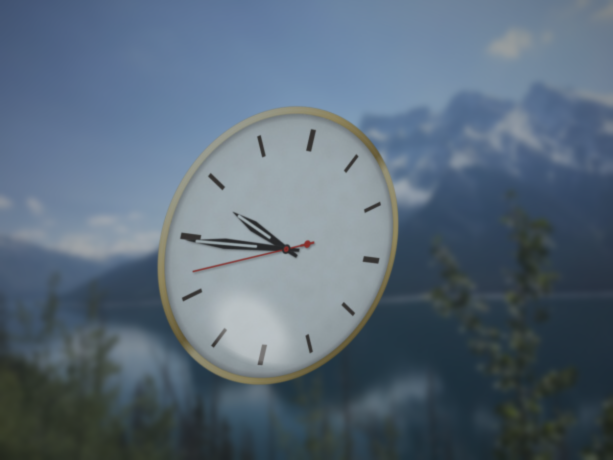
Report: {"hour": 9, "minute": 44, "second": 42}
